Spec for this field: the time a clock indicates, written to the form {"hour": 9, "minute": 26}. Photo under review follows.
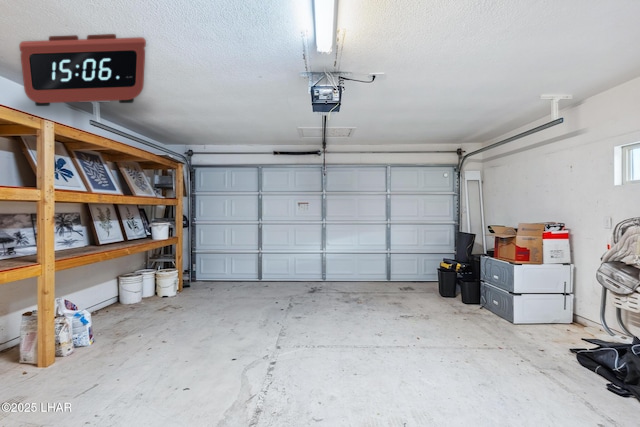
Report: {"hour": 15, "minute": 6}
